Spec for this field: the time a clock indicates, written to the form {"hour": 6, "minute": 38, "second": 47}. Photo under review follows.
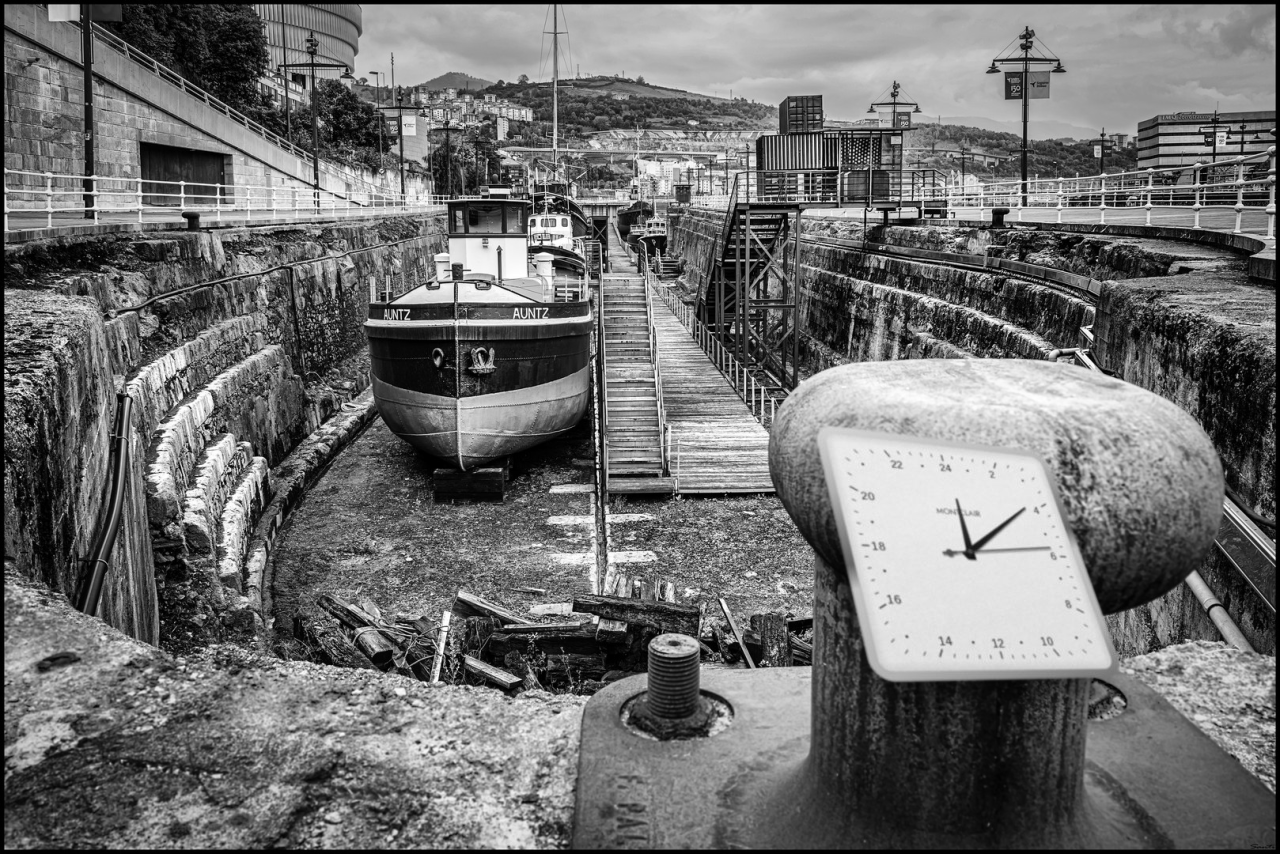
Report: {"hour": 0, "minute": 9, "second": 14}
